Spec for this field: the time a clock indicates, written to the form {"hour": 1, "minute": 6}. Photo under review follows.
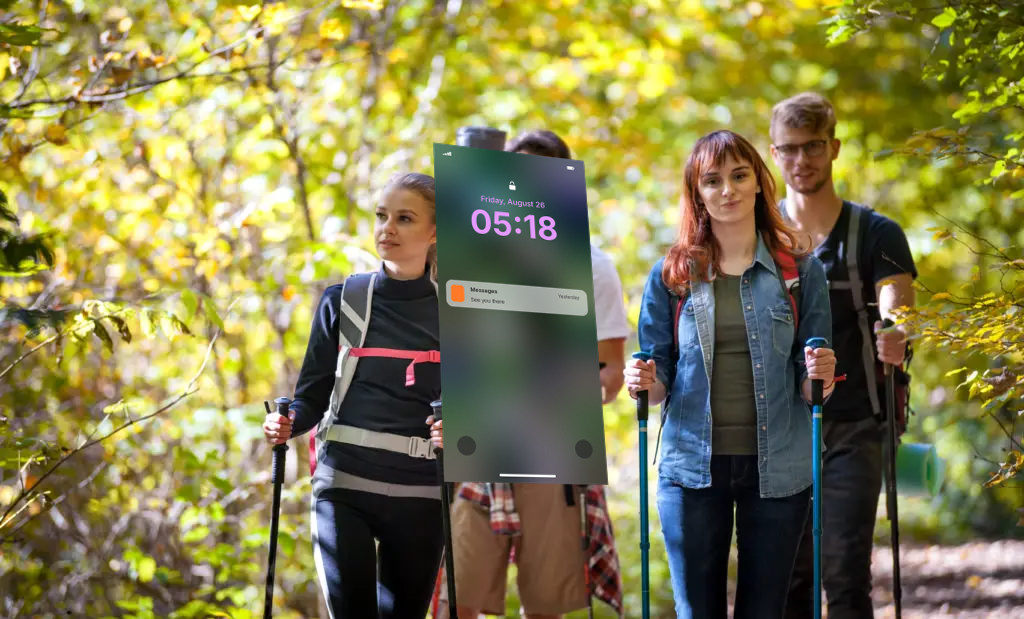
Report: {"hour": 5, "minute": 18}
